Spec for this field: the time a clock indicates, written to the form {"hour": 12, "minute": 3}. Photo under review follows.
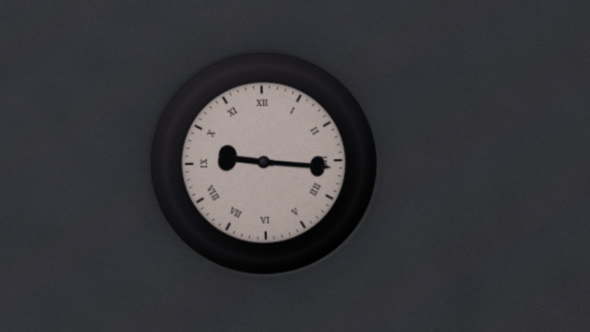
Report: {"hour": 9, "minute": 16}
